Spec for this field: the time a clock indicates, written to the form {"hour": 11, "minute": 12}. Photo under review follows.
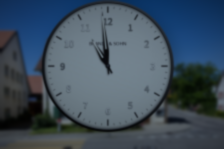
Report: {"hour": 10, "minute": 59}
